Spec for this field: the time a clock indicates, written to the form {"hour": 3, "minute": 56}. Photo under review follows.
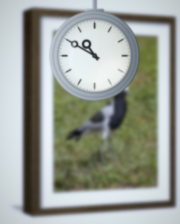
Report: {"hour": 10, "minute": 50}
